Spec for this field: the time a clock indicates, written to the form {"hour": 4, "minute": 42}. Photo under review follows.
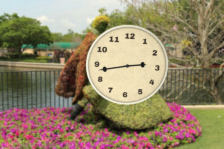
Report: {"hour": 2, "minute": 43}
